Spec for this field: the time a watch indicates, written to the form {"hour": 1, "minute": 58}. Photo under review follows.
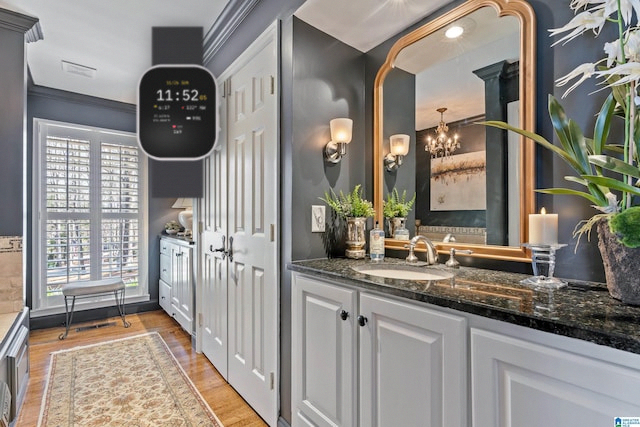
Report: {"hour": 11, "minute": 52}
